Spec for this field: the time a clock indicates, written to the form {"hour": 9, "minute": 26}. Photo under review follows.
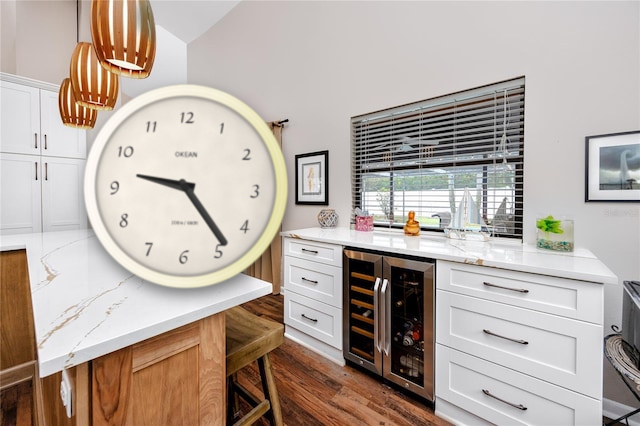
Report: {"hour": 9, "minute": 24}
